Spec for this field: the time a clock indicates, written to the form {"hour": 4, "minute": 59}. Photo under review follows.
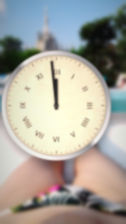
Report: {"hour": 11, "minute": 59}
